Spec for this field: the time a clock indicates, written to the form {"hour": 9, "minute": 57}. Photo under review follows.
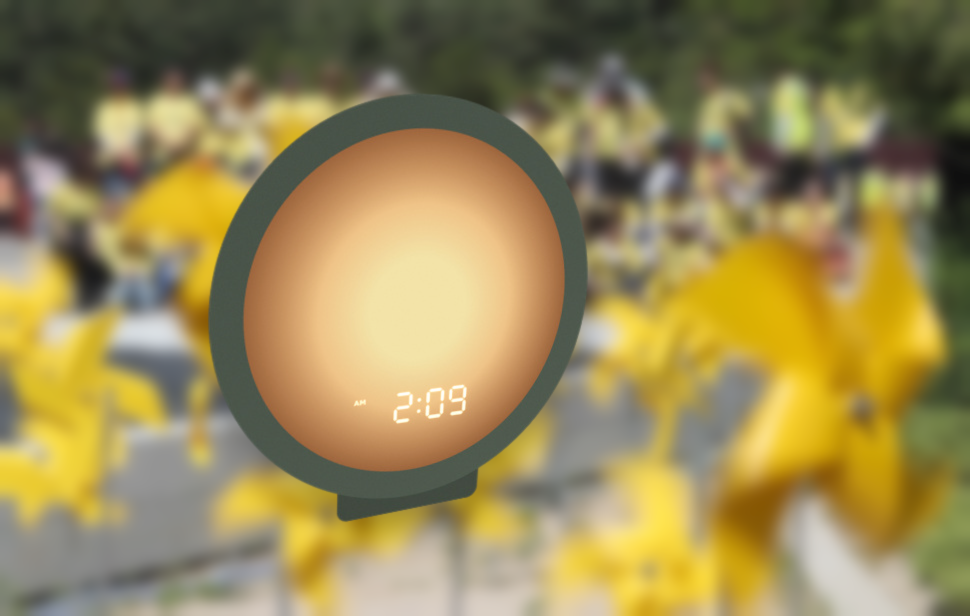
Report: {"hour": 2, "minute": 9}
